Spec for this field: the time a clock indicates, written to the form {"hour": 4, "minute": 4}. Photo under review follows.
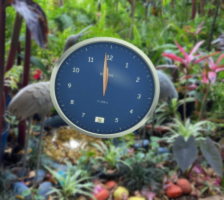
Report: {"hour": 11, "minute": 59}
